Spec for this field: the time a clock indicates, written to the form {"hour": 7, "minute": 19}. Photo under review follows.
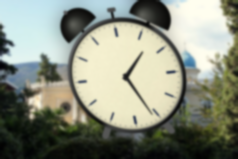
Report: {"hour": 1, "minute": 26}
